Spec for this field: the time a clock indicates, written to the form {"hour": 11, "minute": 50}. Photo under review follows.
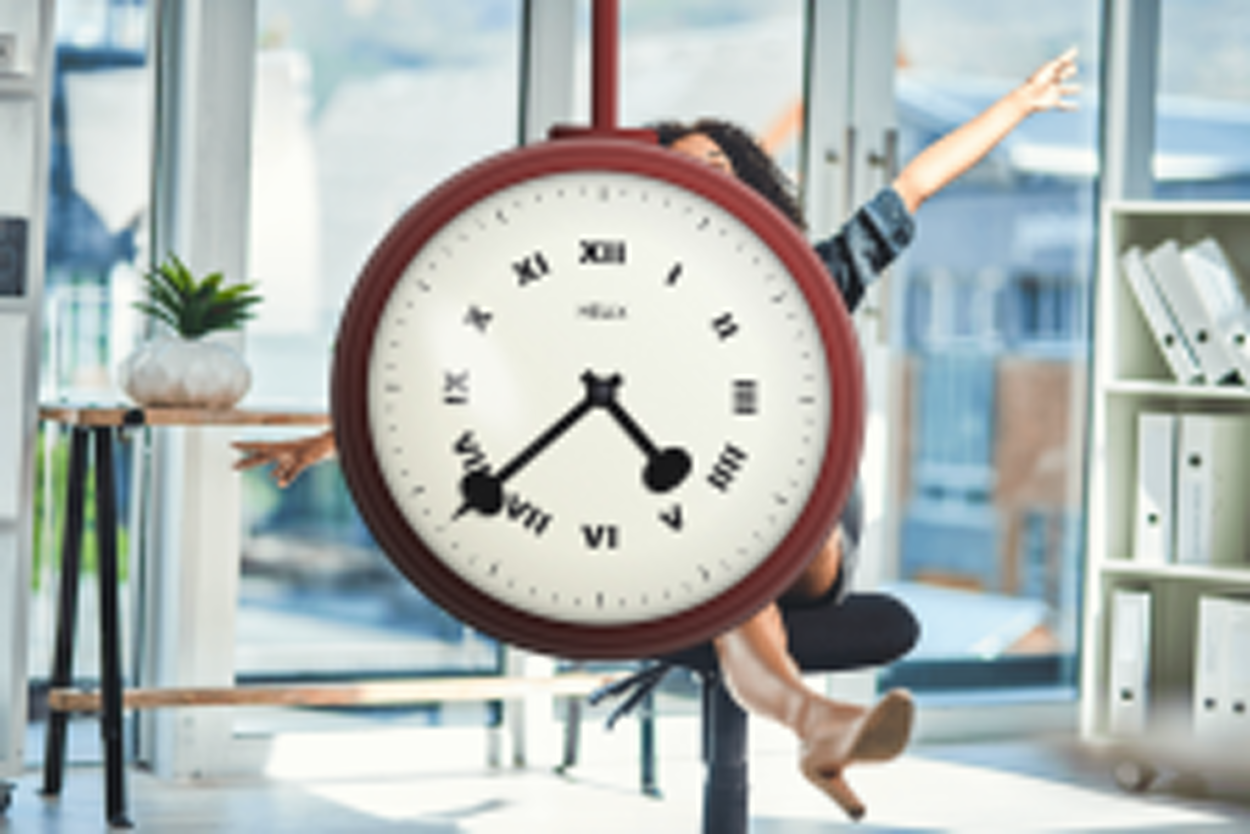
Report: {"hour": 4, "minute": 38}
